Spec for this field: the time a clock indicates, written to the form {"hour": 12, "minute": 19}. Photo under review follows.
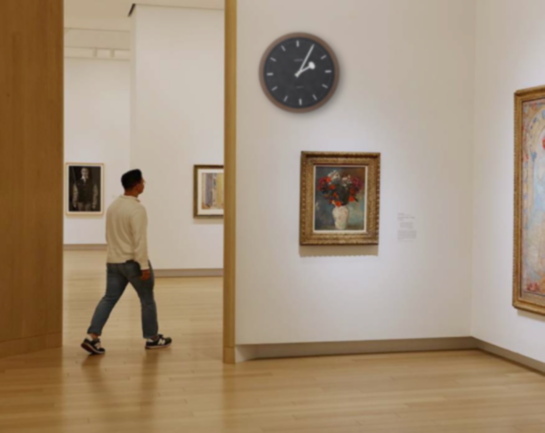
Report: {"hour": 2, "minute": 5}
